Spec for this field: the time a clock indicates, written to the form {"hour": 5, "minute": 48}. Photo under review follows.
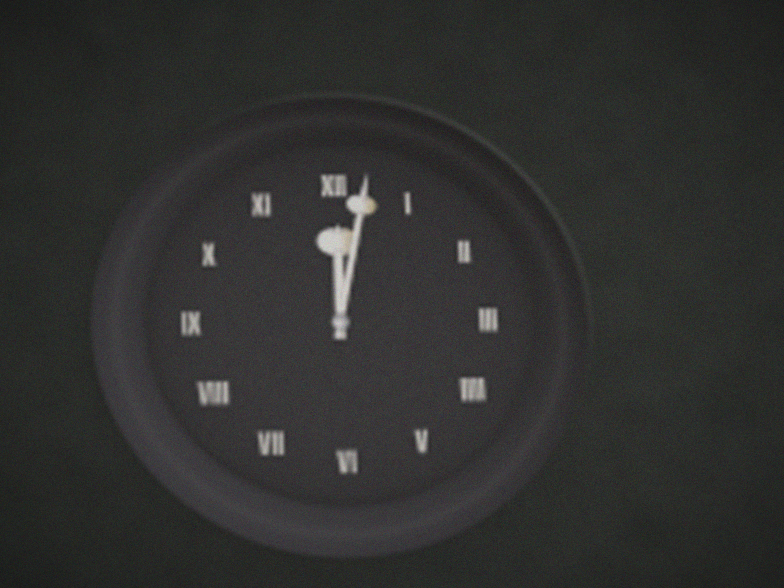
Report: {"hour": 12, "minute": 2}
